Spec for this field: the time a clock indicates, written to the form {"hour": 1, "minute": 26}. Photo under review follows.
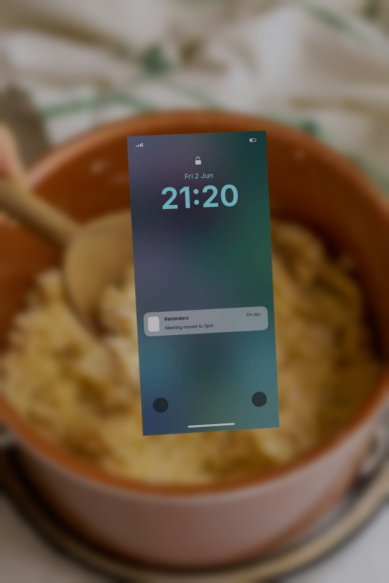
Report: {"hour": 21, "minute": 20}
